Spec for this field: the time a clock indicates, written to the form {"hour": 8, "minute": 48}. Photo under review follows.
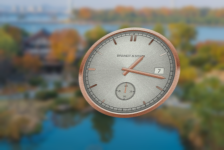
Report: {"hour": 1, "minute": 17}
